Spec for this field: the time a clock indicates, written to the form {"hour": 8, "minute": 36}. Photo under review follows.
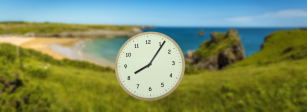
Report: {"hour": 8, "minute": 6}
